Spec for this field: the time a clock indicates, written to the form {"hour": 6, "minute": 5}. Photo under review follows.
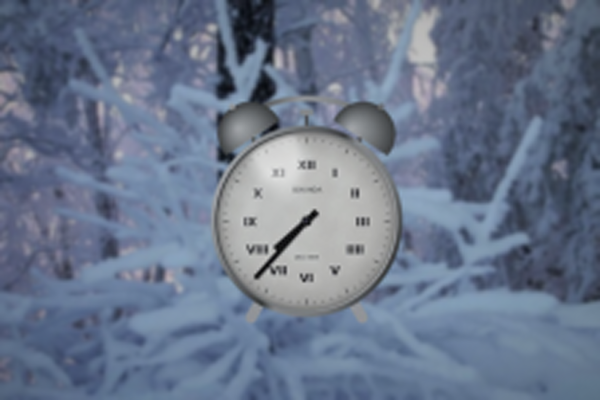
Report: {"hour": 7, "minute": 37}
